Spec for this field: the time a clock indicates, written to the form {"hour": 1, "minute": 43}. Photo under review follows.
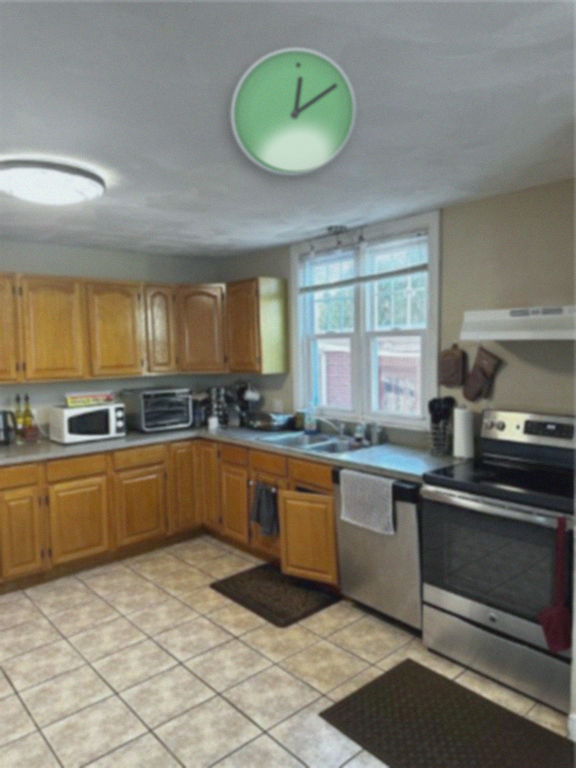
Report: {"hour": 12, "minute": 9}
